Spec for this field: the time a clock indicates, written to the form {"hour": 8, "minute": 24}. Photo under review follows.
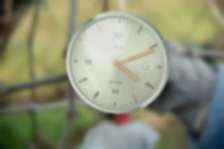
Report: {"hour": 4, "minute": 11}
